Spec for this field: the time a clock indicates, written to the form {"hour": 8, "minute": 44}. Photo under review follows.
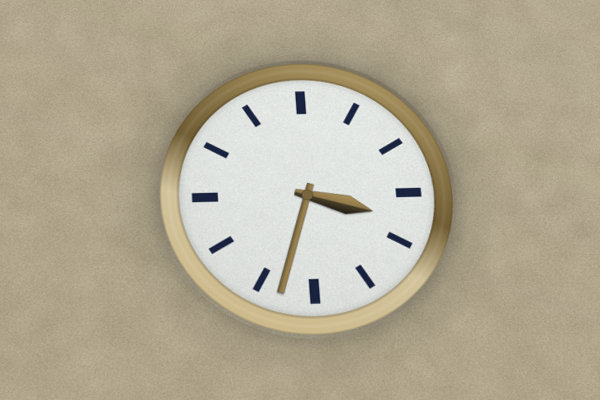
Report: {"hour": 3, "minute": 33}
